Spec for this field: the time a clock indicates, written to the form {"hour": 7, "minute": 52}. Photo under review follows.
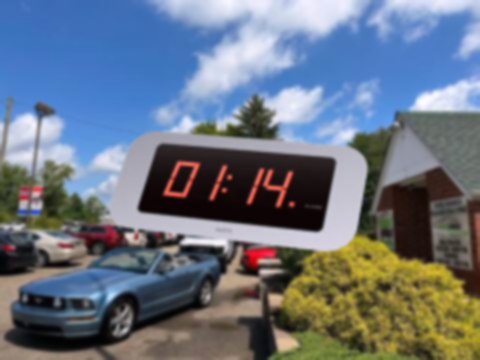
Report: {"hour": 1, "minute": 14}
